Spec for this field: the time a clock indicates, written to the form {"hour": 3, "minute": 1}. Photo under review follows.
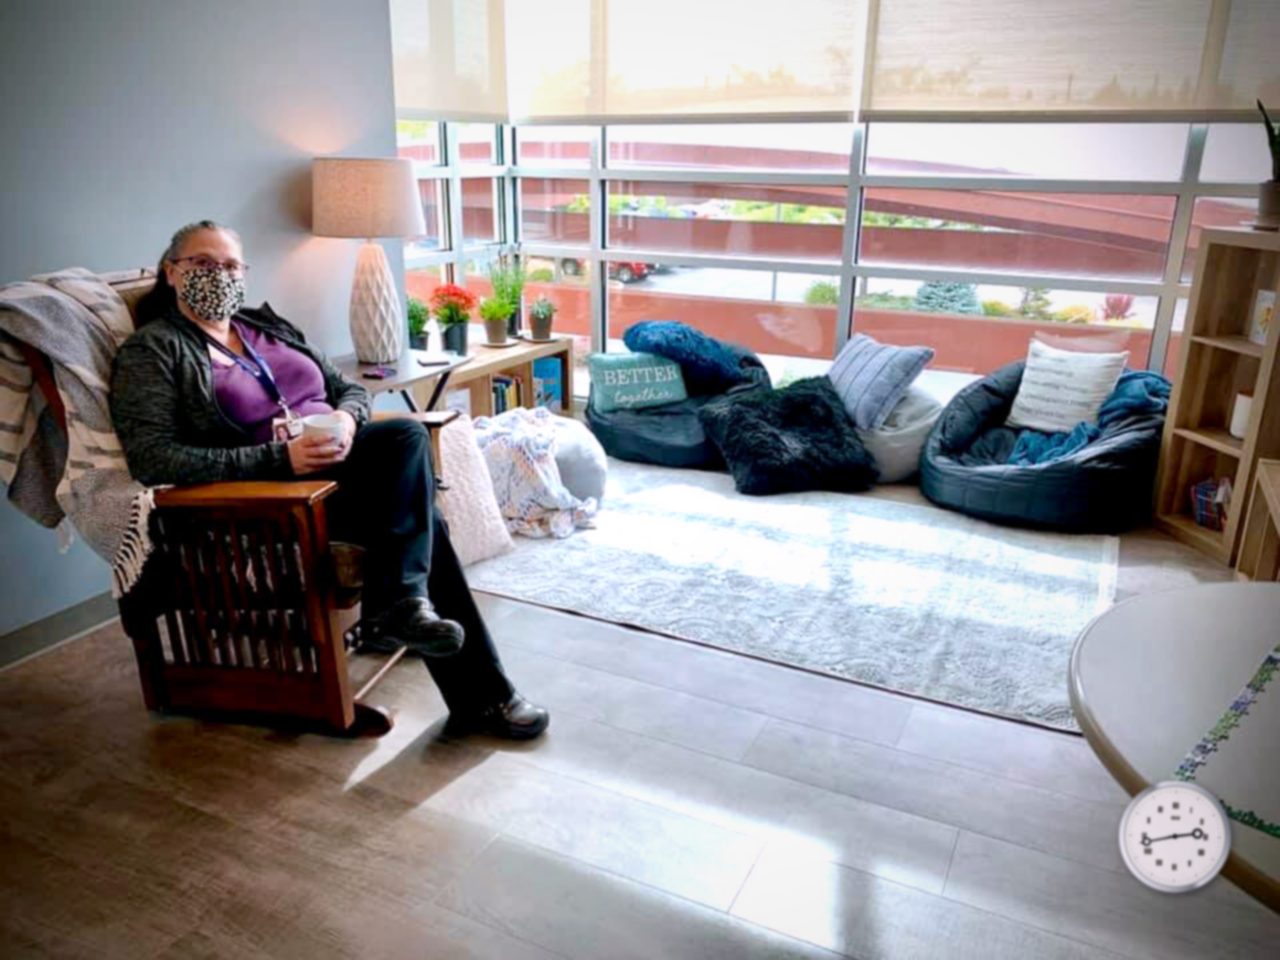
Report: {"hour": 2, "minute": 43}
